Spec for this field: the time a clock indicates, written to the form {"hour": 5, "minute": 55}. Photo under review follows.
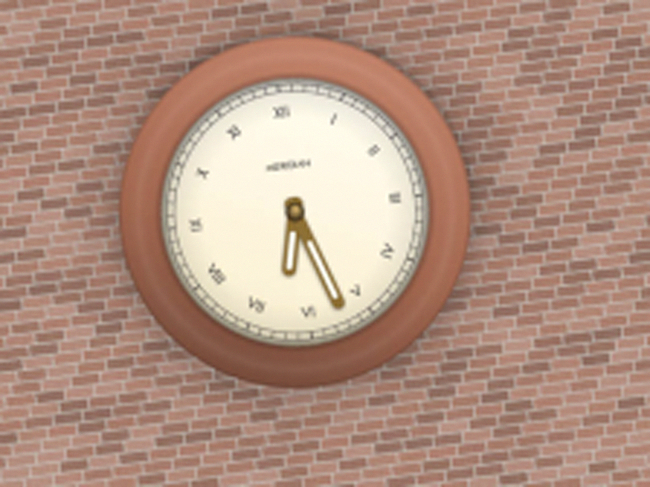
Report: {"hour": 6, "minute": 27}
